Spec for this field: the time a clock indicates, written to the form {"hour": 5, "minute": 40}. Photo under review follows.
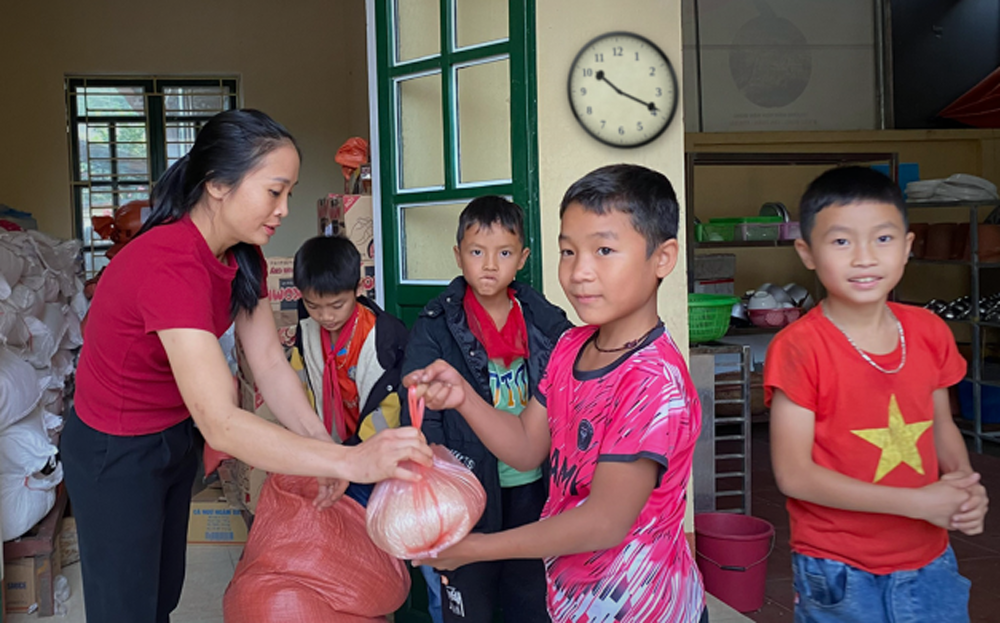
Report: {"hour": 10, "minute": 19}
